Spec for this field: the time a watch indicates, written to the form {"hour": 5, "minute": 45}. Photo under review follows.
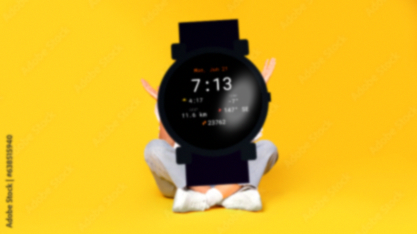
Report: {"hour": 7, "minute": 13}
